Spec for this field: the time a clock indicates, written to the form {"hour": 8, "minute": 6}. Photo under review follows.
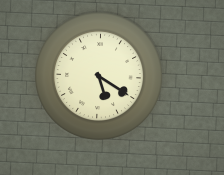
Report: {"hour": 5, "minute": 20}
